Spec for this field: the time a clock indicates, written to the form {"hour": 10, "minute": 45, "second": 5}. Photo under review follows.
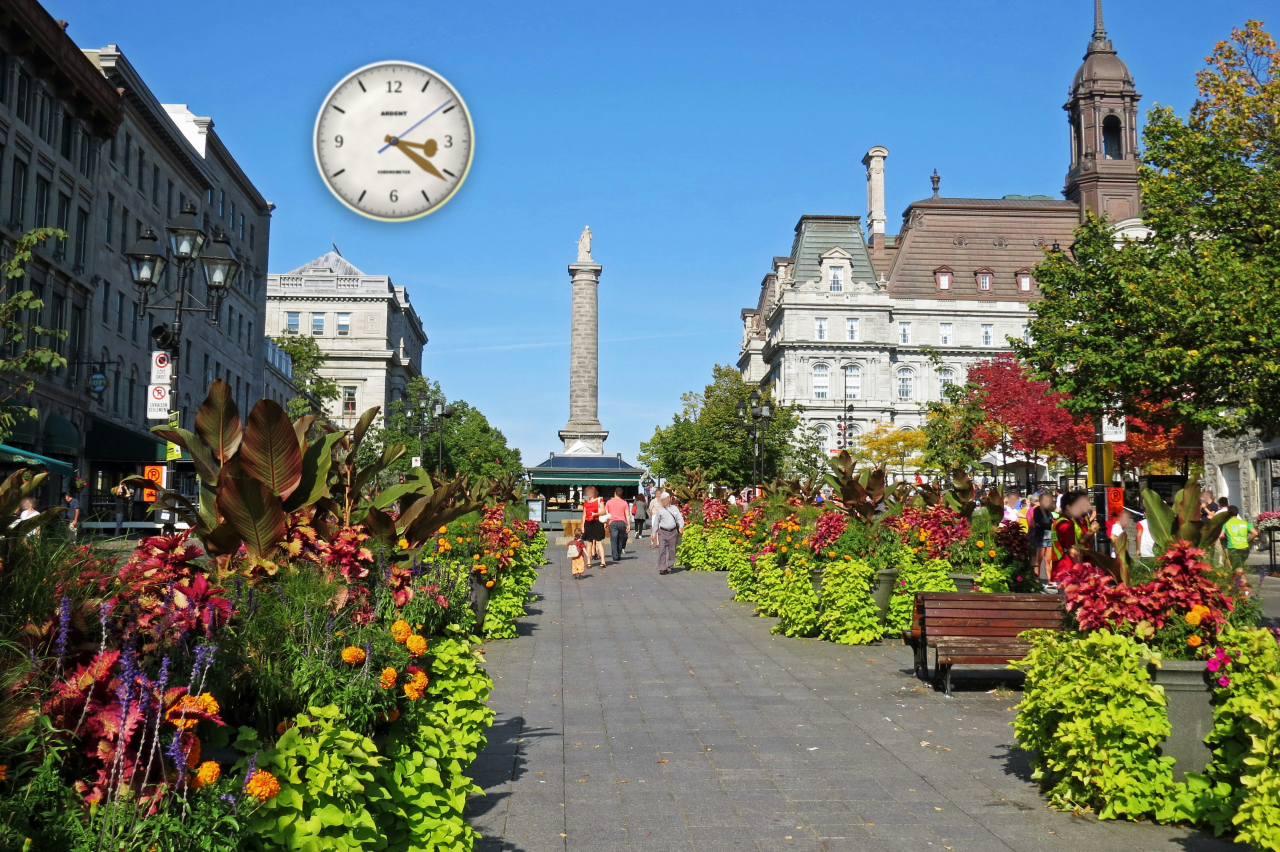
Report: {"hour": 3, "minute": 21, "second": 9}
